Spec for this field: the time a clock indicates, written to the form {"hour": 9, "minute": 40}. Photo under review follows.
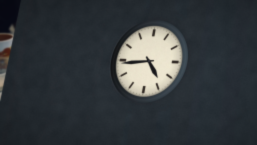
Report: {"hour": 4, "minute": 44}
